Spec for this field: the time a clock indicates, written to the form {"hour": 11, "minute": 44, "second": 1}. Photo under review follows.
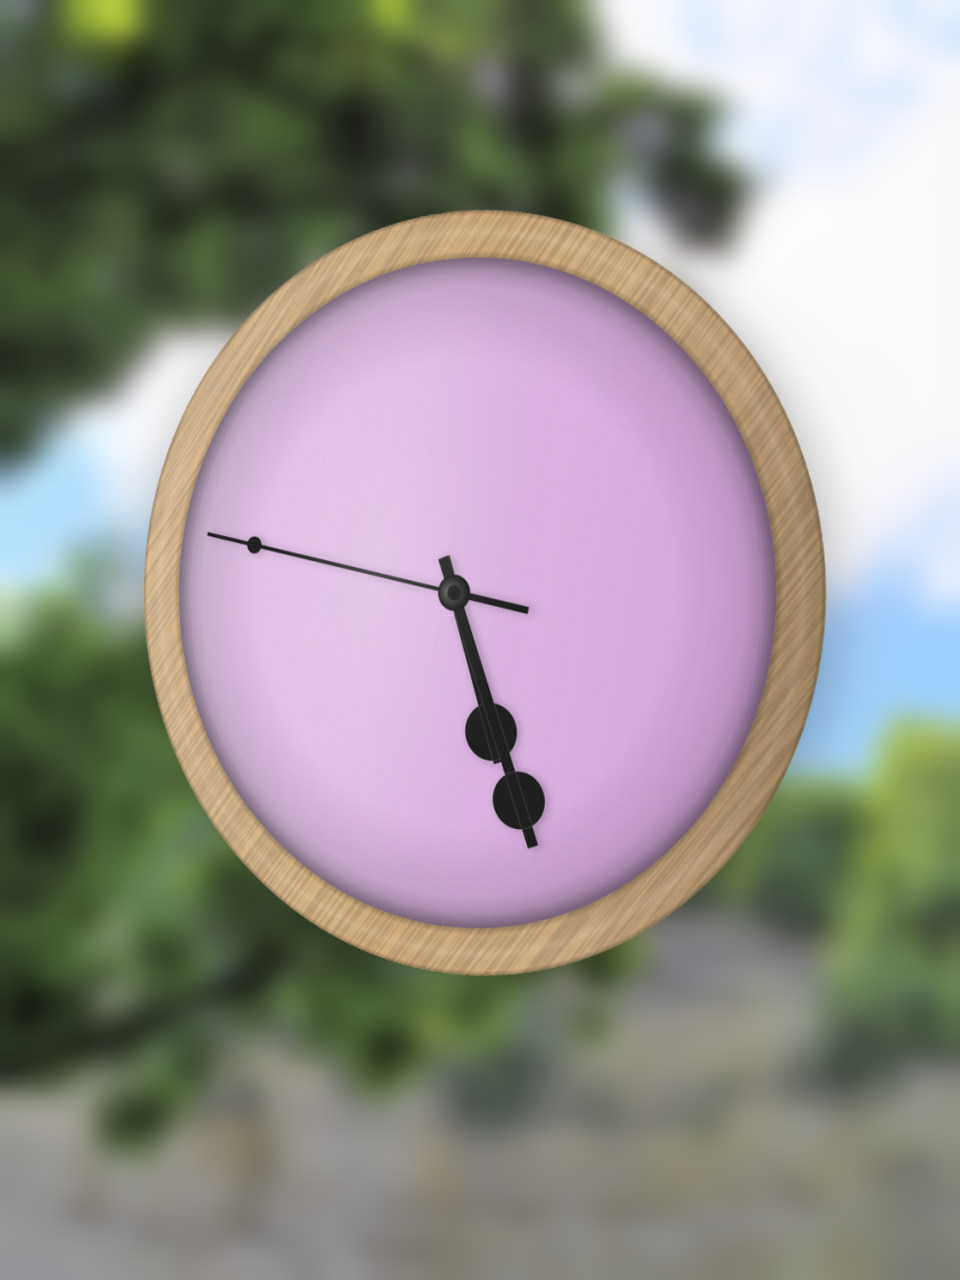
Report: {"hour": 5, "minute": 26, "second": 47}
